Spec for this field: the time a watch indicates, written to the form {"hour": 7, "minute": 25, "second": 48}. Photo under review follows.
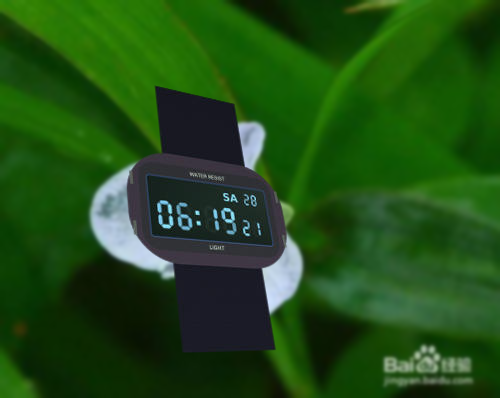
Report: {"hour": 6, "minute": 19, "second": 21}
